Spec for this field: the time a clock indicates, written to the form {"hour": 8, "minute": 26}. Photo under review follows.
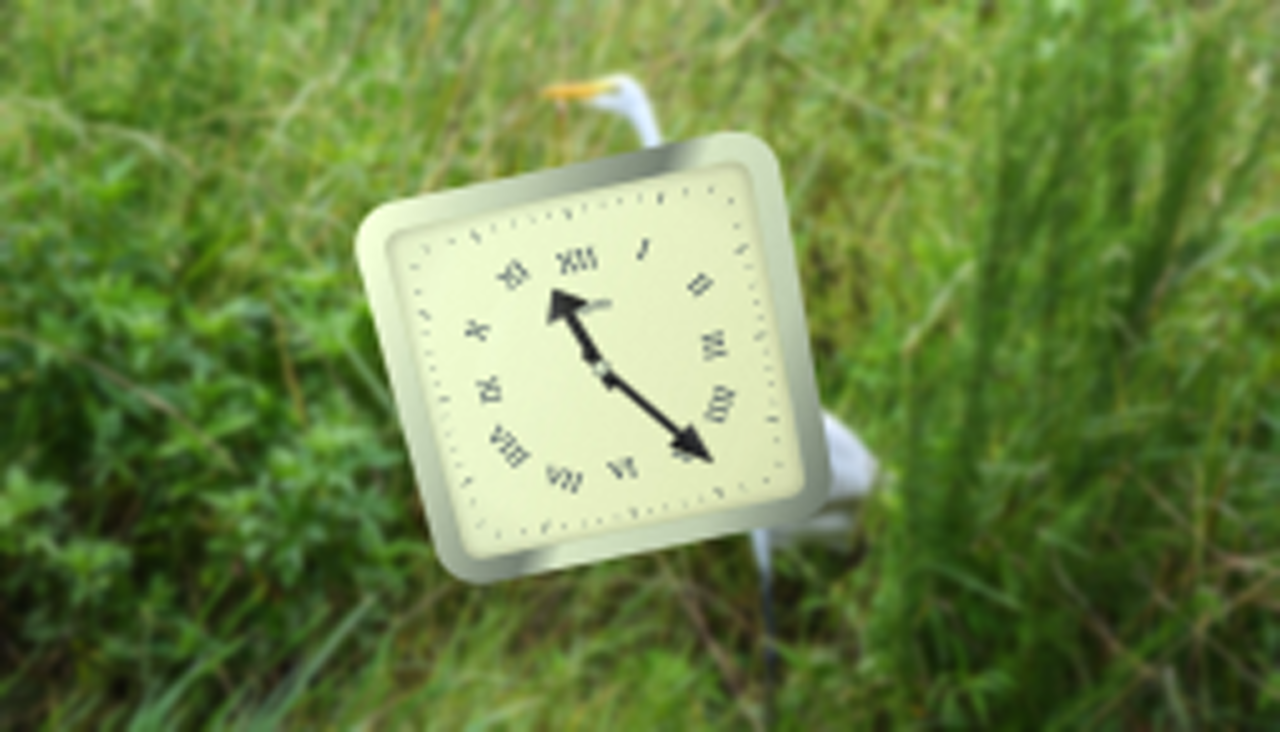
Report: {"hour": 11, "minute": 24}
